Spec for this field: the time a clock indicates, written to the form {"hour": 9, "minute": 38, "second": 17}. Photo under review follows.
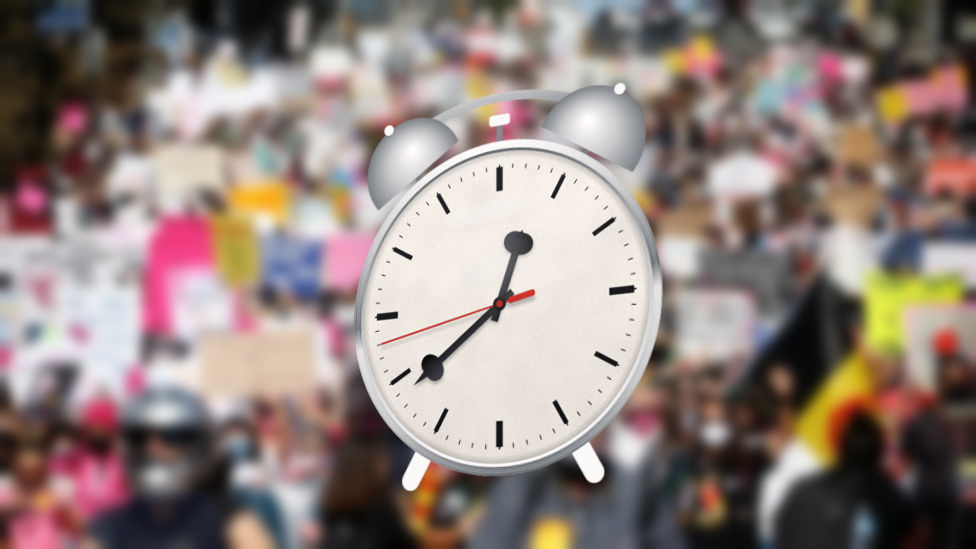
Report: {"hour": 12, "minute": 38, "second": 43}
